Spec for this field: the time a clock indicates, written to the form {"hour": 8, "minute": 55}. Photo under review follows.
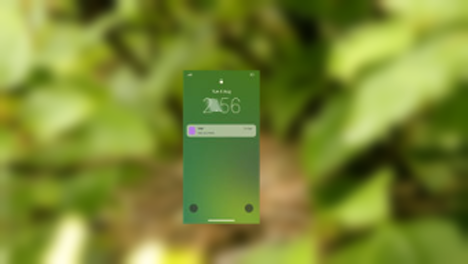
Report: {"hour": 2, "minute": 56}
